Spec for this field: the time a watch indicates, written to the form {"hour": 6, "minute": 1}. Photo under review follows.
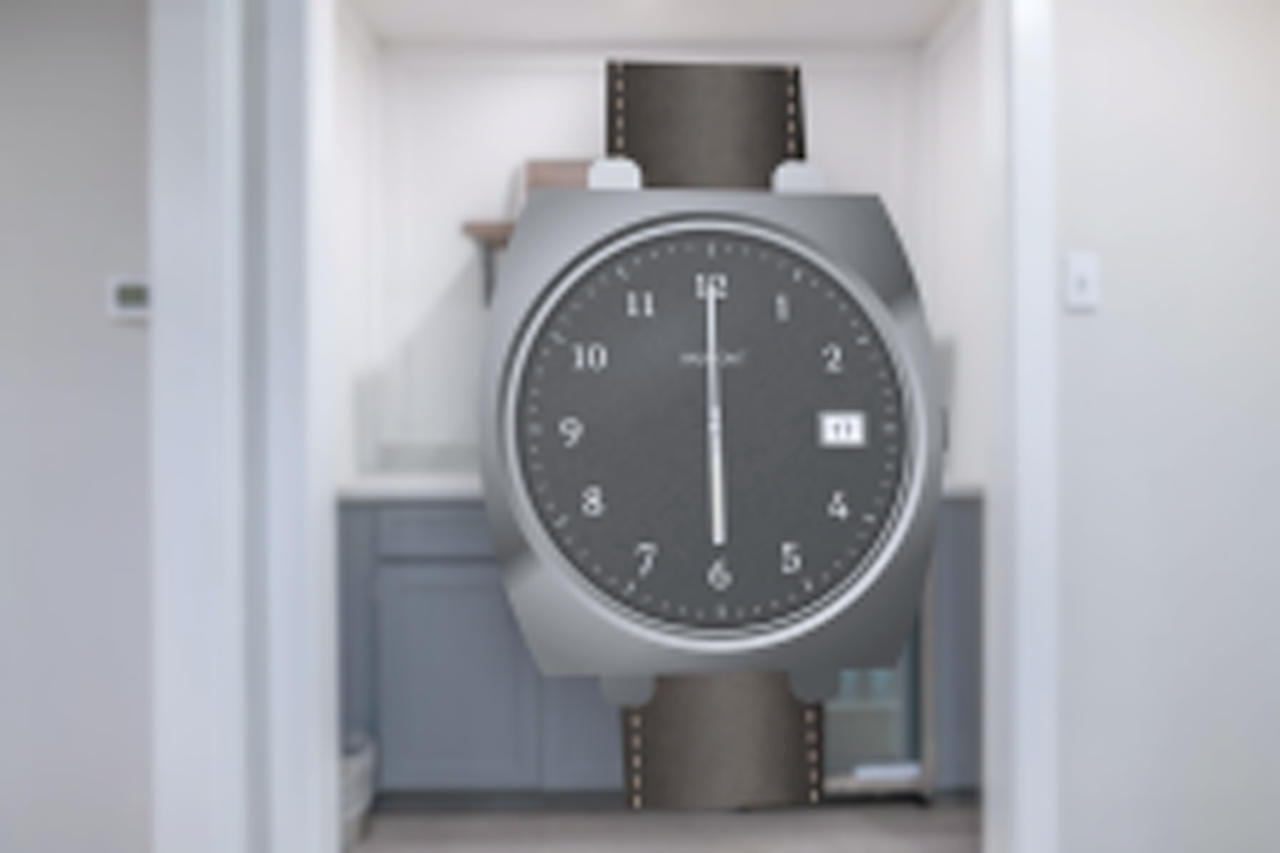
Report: {"hour": 6, "minute": 0}
